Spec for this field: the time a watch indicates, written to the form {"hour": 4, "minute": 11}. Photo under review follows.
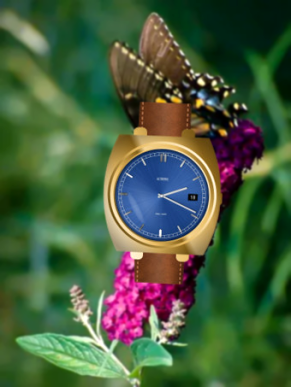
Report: {"hour": 2, "minute": 19}
